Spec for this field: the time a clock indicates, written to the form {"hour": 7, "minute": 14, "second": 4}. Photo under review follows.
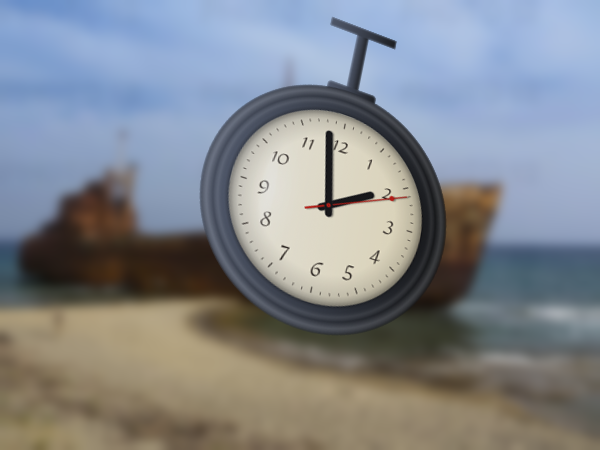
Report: {"hour": 1, "minute": 58, "second": 11}
